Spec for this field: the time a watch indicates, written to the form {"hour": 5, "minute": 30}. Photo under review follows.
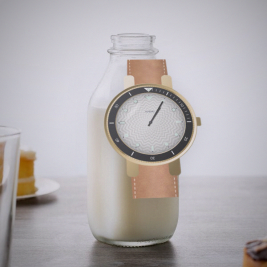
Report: {"hour": 1, "minute": 5}
